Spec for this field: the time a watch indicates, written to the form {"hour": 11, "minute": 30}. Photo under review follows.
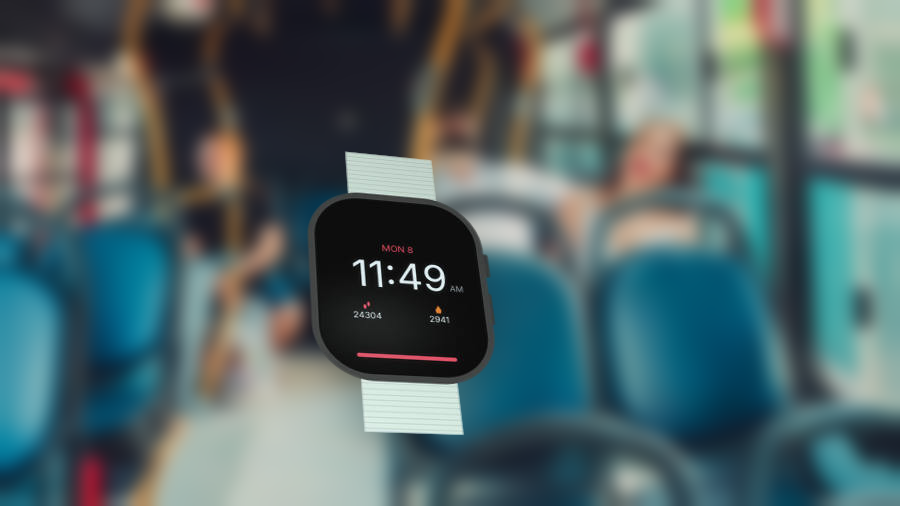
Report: {"hour": 11, "minute": 49}
